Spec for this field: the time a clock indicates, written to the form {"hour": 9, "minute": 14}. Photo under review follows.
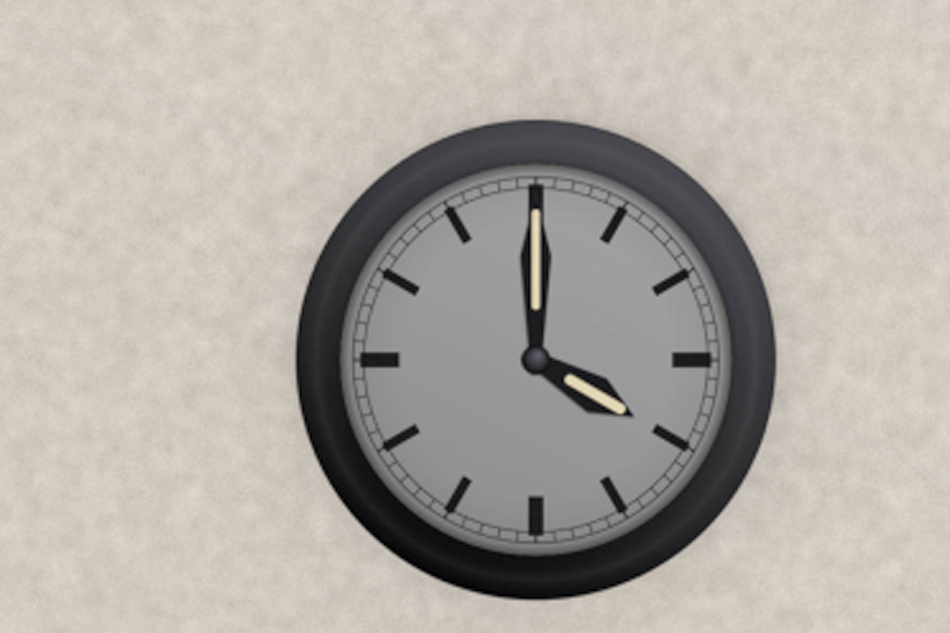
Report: {"hour": 4, "minute": 0}
